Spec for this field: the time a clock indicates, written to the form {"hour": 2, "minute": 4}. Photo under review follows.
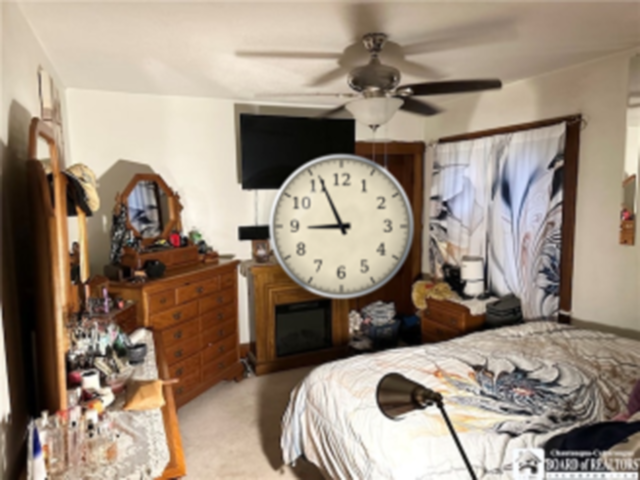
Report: {"hour": 8, "minute": 56}
